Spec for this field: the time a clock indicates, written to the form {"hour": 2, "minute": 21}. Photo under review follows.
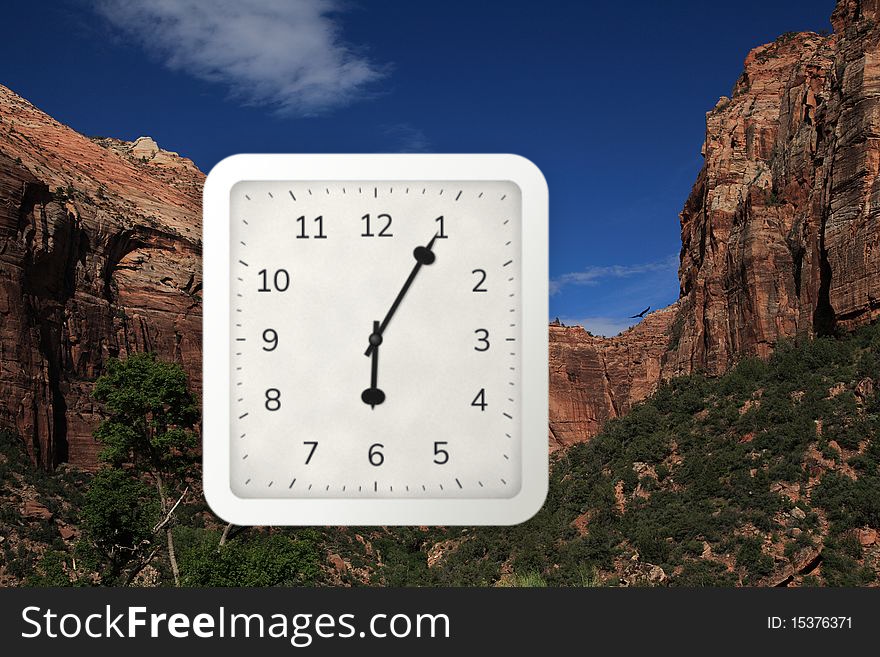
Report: {"hour": 6, "minute": 5}
